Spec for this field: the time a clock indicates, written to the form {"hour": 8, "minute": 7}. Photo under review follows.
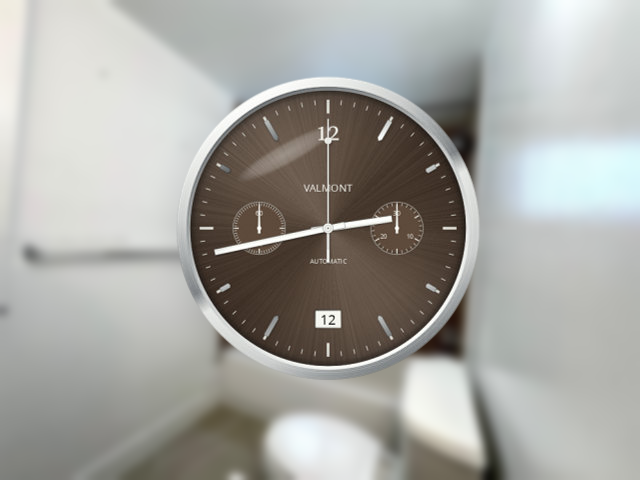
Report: {"hour": 2, "minute": 43}
